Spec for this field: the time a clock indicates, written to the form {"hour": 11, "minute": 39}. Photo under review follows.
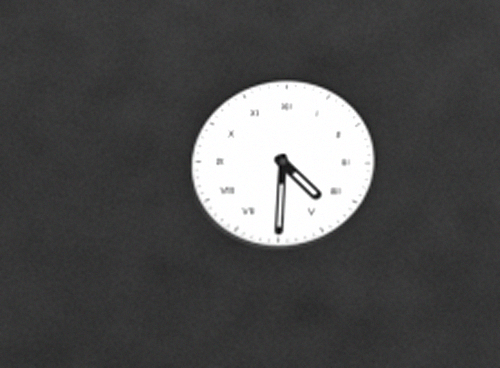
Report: {"hour": 4, "minute": 30}
